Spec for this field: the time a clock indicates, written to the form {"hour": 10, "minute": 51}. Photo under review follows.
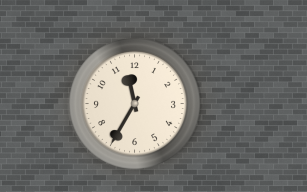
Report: {"hour": 11, "minute": 35}
